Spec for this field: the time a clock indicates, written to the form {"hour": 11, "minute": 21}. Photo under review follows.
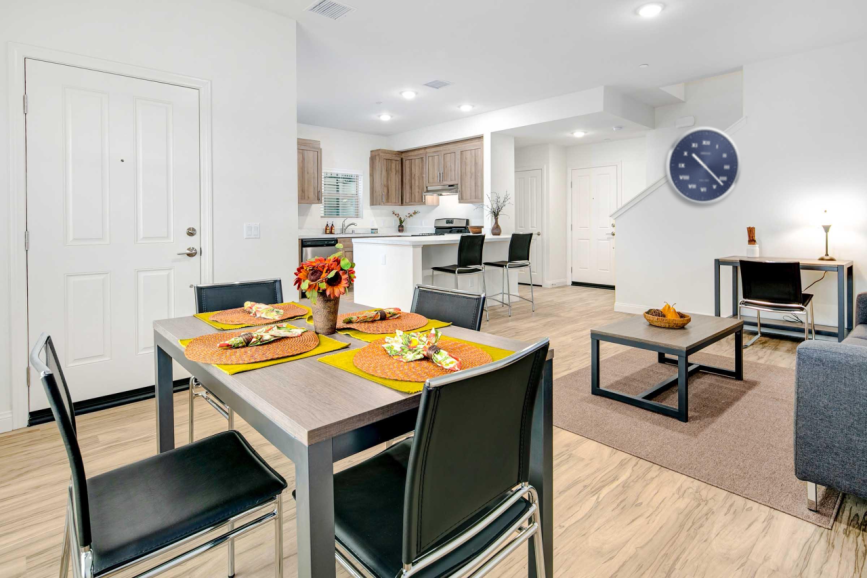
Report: {"hour": 10, "minute": 22}
